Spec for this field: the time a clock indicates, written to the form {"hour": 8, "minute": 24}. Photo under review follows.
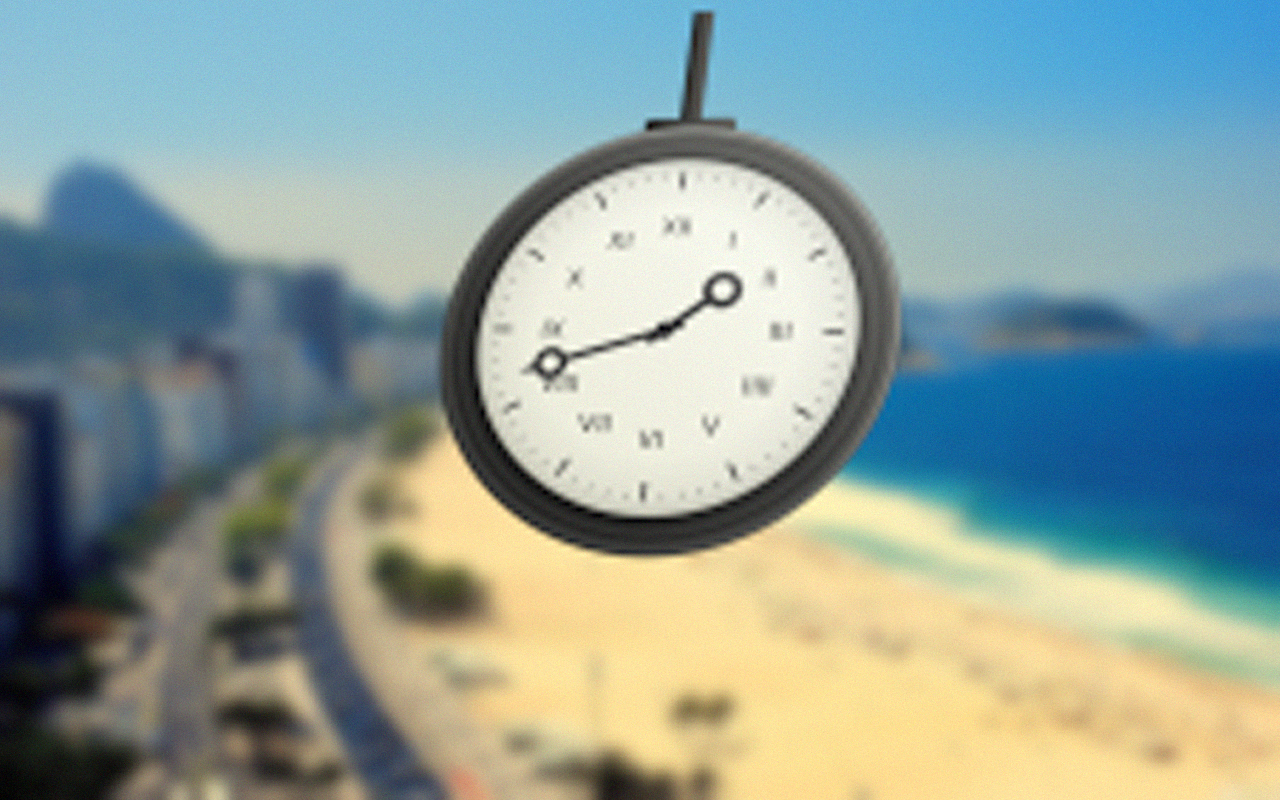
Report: {"hour": 1, "minute": 42}
